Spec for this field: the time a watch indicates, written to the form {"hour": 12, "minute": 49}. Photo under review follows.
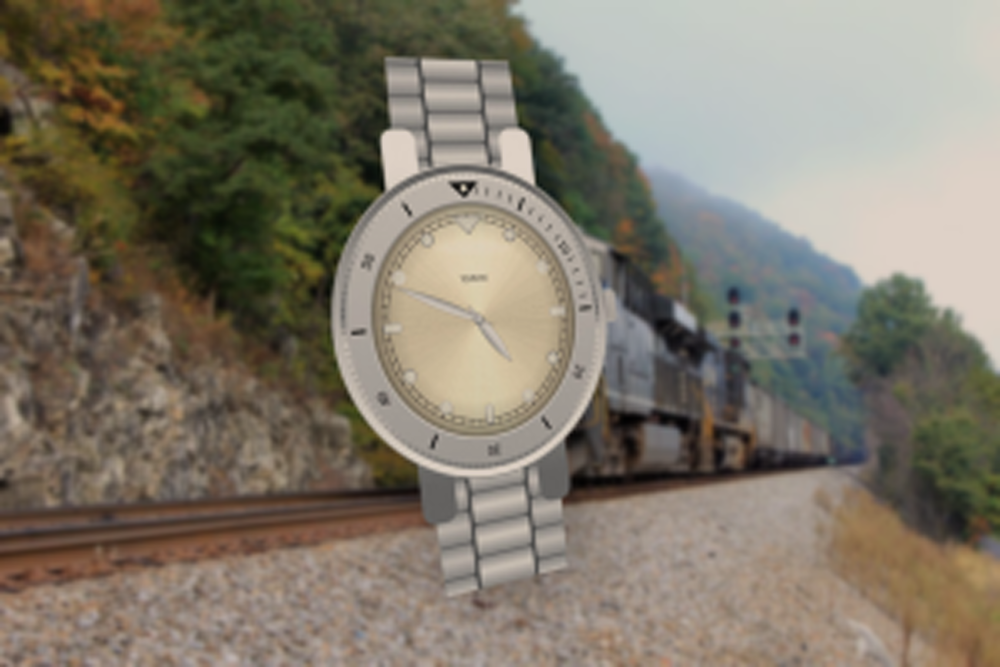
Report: {"hour": 4, "minute": 49}
